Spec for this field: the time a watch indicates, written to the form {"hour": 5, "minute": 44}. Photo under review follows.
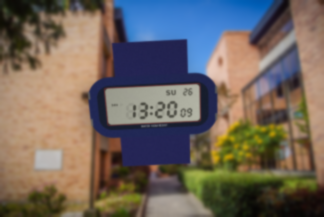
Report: {"hour": 13, "minute": 20}
